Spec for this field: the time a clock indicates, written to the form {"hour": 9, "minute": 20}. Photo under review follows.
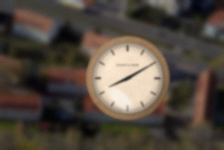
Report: {"hour": 8, "minute": 10}
